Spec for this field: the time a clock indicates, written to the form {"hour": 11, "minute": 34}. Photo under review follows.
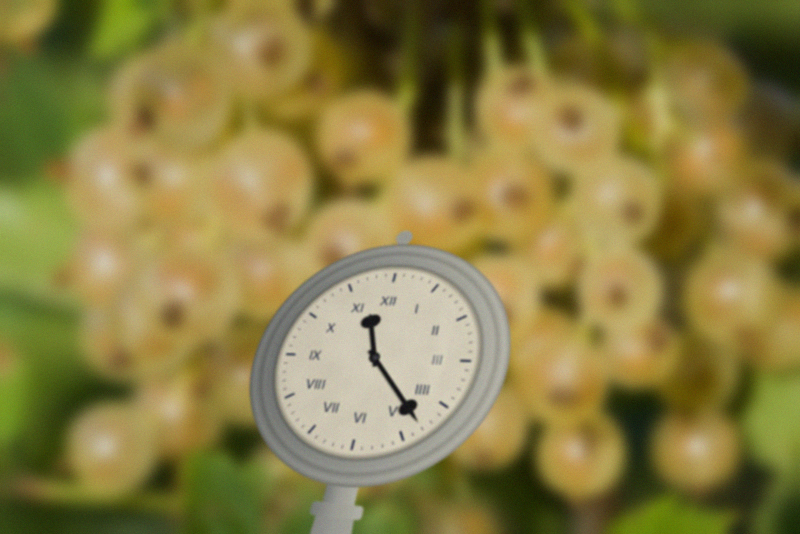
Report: {"hour": 11, "minute": 23}
